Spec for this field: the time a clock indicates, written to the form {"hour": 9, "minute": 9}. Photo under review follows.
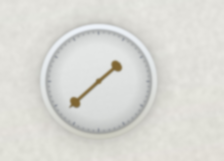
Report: {"hour": 1, "minute": 38}
